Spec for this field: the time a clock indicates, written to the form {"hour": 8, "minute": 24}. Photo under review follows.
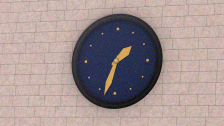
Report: {"hour": 1, "minute": 33}
